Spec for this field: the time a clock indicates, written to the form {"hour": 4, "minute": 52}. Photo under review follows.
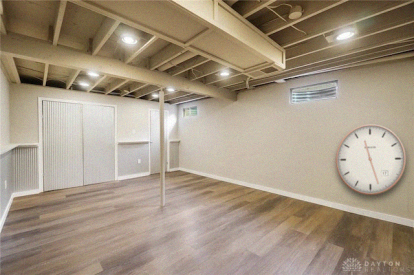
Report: {"hour": 11, "minute": 27}
